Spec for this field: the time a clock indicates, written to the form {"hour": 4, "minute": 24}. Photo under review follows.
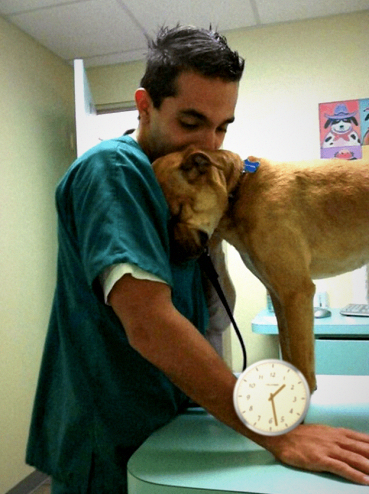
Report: {"hour": 1, "minute": 28}
